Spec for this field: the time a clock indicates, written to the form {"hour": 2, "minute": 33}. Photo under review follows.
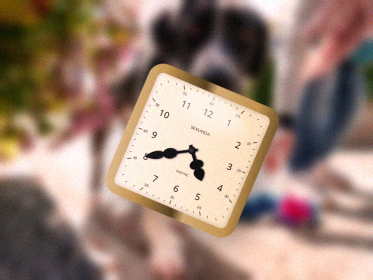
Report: {"hour": 4, "minute": 40}
